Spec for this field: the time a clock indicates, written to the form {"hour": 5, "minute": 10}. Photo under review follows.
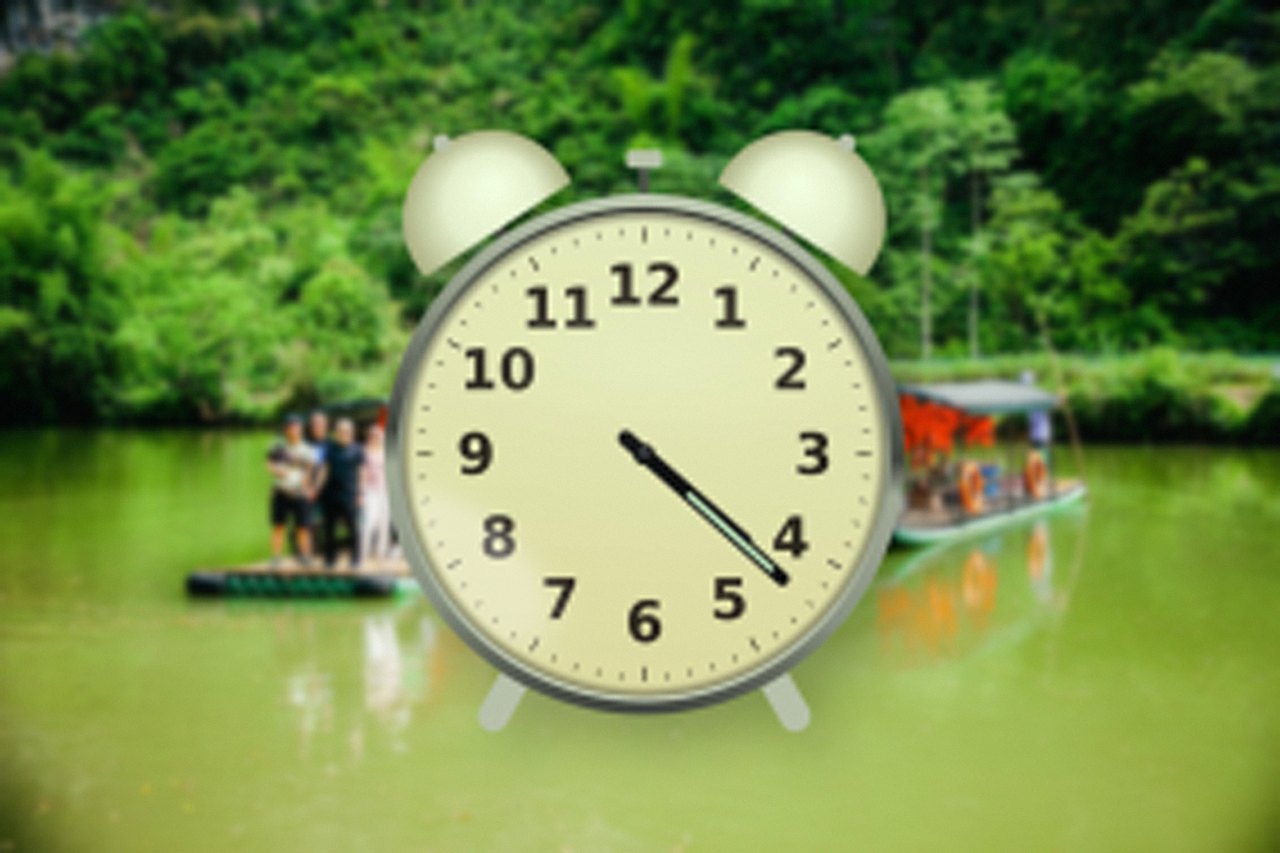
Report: {"hour": 4, "minute": 22}
